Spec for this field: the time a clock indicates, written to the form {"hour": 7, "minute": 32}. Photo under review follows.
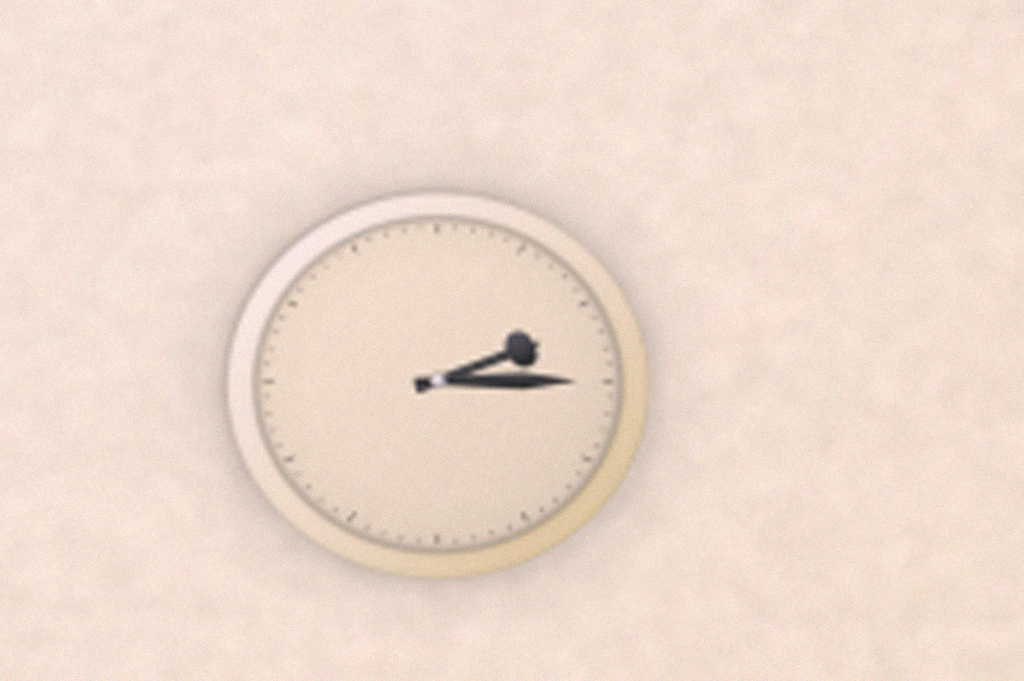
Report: {"hour": 2, "minute": 15}
